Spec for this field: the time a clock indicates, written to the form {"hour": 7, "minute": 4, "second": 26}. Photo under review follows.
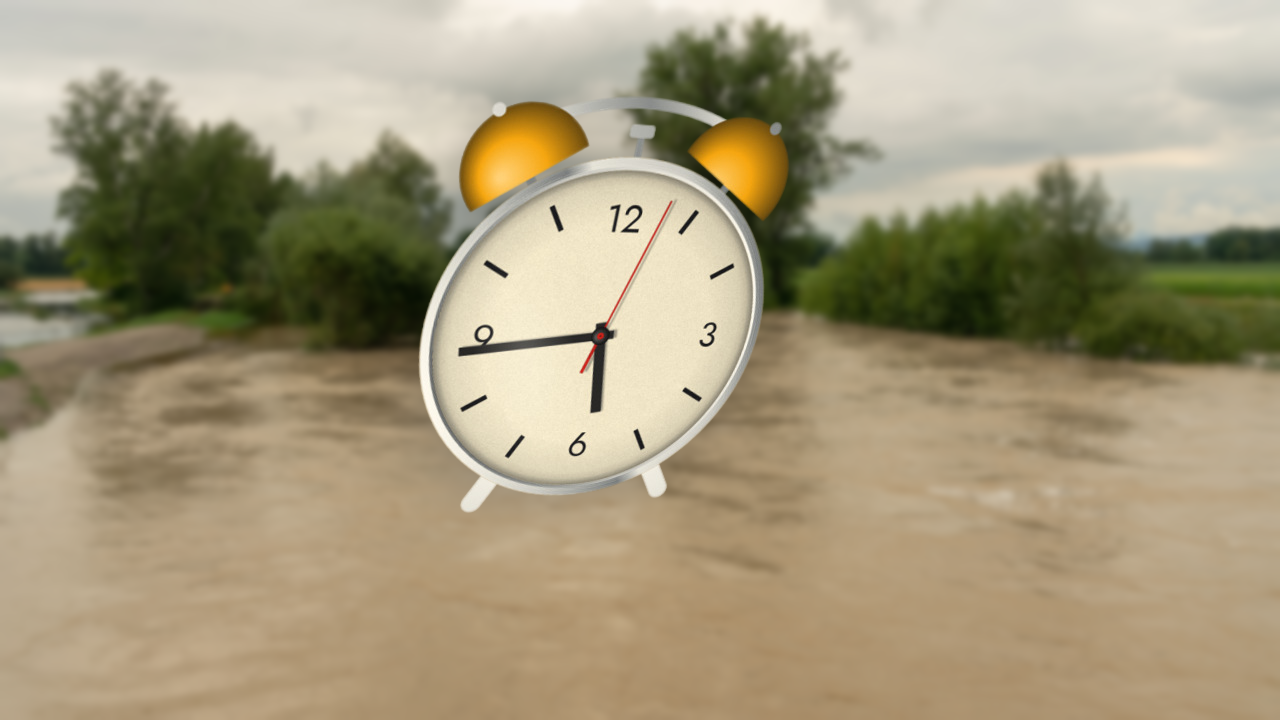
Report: {"hour": 5, "minute": 44, "second": 3}
